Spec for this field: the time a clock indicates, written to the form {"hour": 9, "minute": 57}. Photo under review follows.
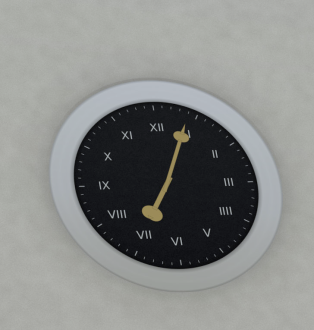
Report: {"hour": 7, "minute": 4}
